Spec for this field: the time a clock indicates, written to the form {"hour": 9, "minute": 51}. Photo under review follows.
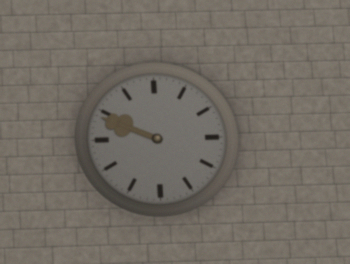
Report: {"hour": 9, "minute": 49}
